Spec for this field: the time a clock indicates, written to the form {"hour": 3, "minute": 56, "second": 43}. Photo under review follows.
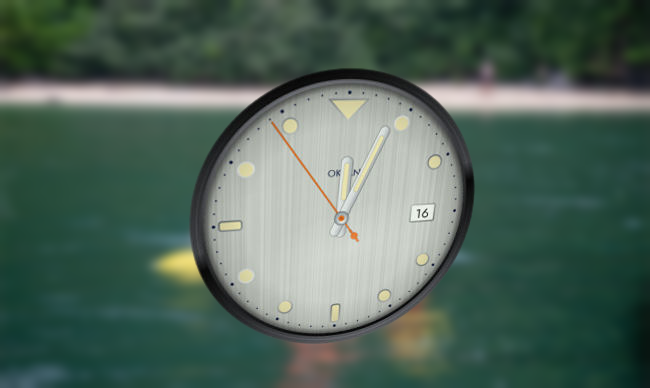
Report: {"hour": 12, "minute": 3, "second": 54}
